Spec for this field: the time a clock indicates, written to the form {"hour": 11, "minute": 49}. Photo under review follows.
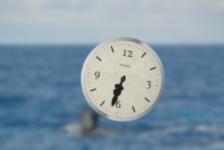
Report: {"hour": 6, "minute": 32}
